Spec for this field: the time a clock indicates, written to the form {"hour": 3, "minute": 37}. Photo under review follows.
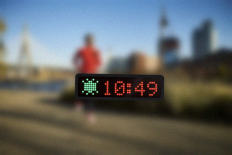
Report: {"hour": 10, "minute": 49}
